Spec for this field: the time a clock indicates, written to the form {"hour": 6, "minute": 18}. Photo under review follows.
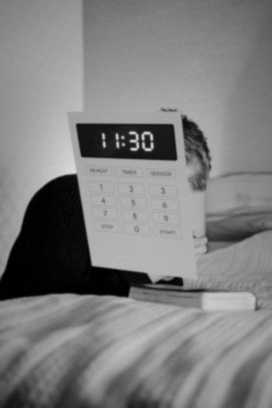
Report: {"hour": 11, "minute": 30}
